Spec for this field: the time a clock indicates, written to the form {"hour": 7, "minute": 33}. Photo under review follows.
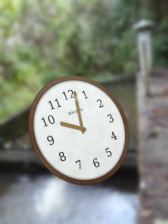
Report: {"hour": 10, "minute": 2}
